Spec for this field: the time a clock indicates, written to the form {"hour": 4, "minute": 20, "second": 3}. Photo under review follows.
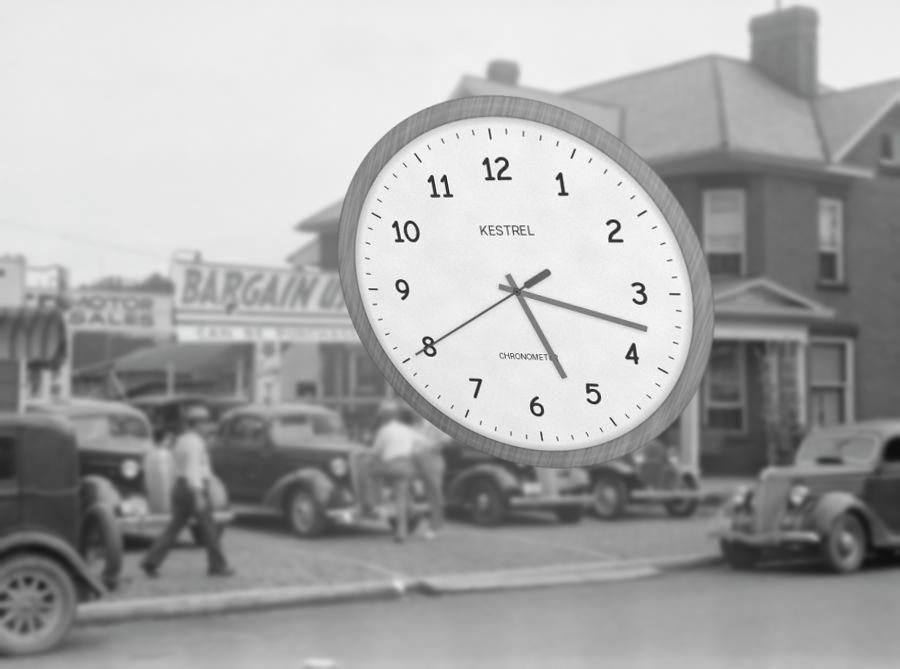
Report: {"hour": 5, "minute": 17, "second": 40}
